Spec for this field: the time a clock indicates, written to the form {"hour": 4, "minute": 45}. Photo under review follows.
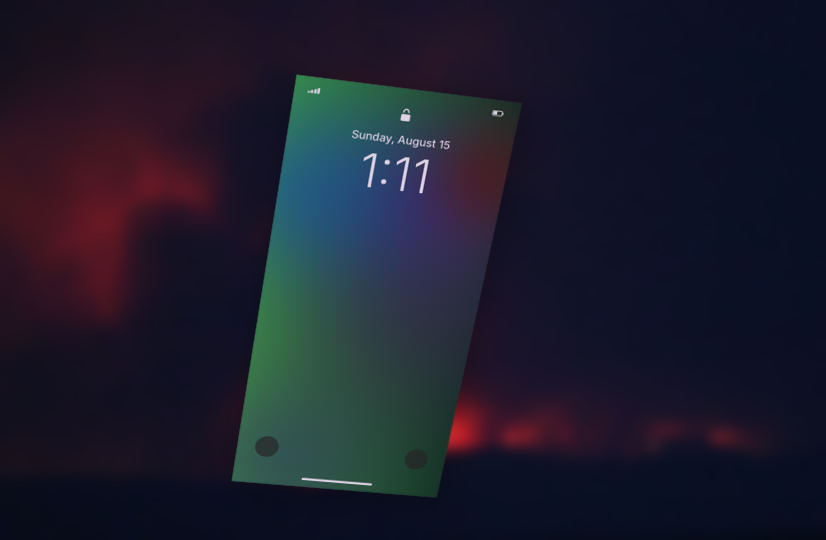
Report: {"hour": 1, "minute": 11}
